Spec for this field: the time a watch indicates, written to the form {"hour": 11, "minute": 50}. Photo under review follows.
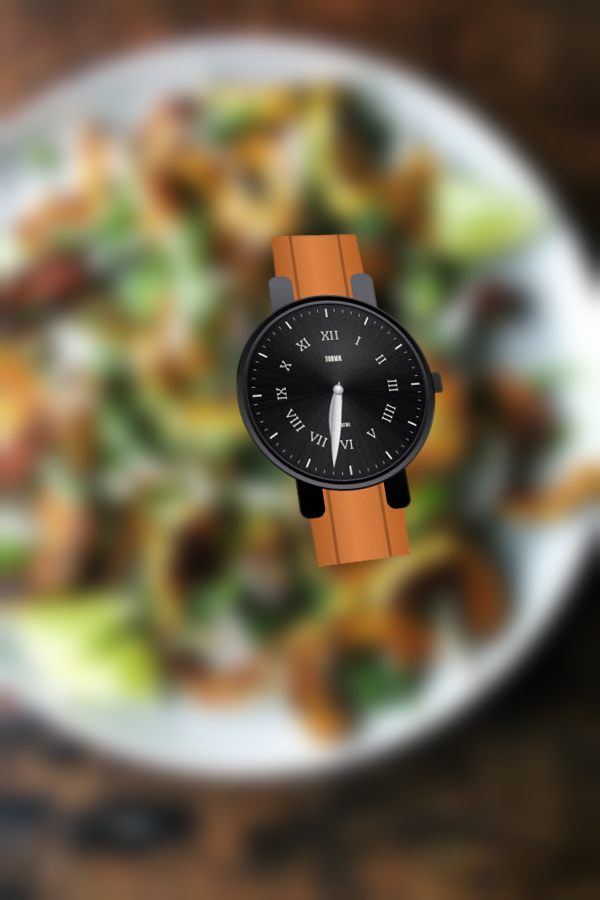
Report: {"hour": 6, "minute": 32}
